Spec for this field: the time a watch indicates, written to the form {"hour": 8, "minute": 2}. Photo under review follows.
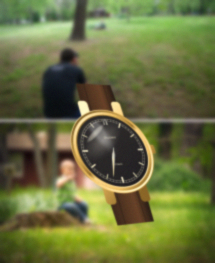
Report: {"hour": 6, "minute": 33}
